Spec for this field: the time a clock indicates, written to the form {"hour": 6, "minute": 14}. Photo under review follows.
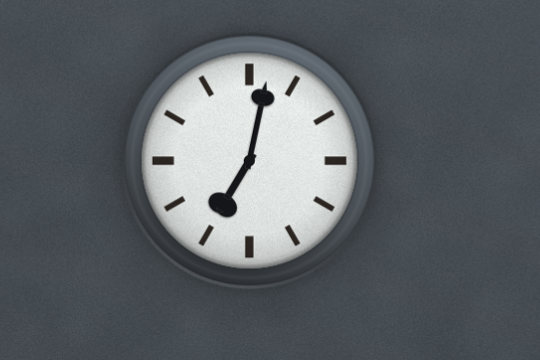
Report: {"hour": 7, "minute": 2}
